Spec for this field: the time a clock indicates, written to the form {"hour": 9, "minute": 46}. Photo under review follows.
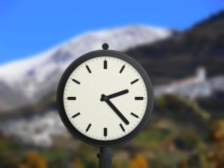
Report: {"hour": 2, "minute": 23}
